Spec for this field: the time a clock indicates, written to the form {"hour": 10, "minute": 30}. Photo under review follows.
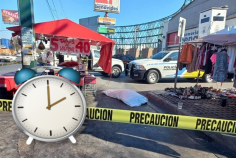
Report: {"hour": 2, "minute": 0}
